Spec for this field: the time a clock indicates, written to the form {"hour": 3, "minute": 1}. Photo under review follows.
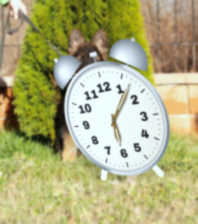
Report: {"hour": 6, "minute": 7}
